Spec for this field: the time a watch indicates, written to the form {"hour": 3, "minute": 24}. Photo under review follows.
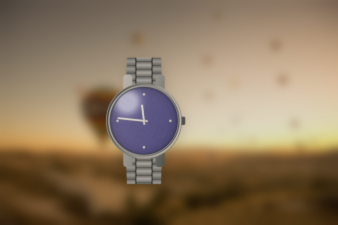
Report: {"hour": 11, "minute": 46}
